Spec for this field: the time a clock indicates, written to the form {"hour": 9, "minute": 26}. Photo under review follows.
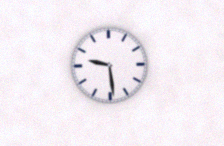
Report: {"hour": 9, "minute": 29}
